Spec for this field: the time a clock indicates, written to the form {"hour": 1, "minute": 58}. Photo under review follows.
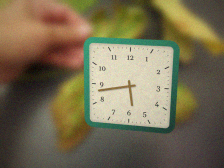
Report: {"hour": 5, "minute": 43}
